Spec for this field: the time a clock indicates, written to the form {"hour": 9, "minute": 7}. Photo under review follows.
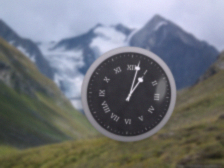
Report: {"hour": 1, "minute": 2}
